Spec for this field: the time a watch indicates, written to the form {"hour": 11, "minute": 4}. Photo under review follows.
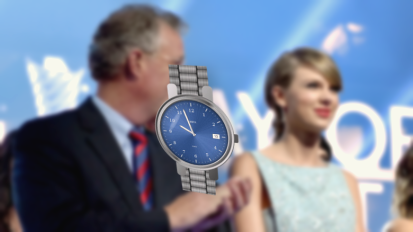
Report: {"hour": 9, "minute": 57}
